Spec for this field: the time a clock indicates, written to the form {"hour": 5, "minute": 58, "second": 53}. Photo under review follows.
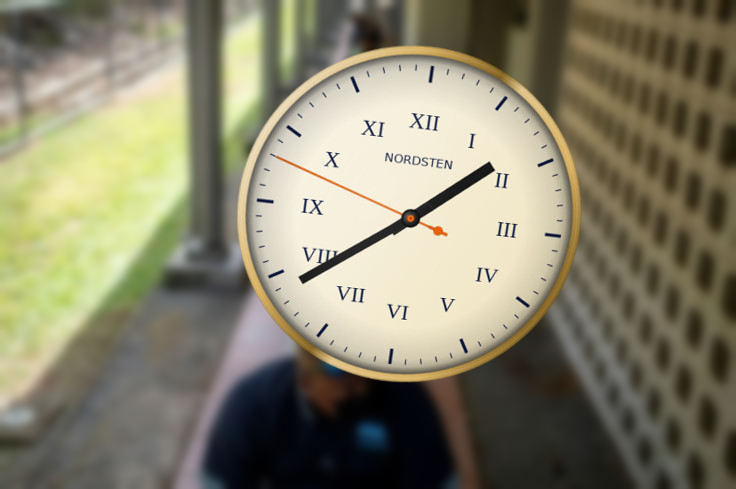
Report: {"hour": 1, "minute": 38, "second": 48}
